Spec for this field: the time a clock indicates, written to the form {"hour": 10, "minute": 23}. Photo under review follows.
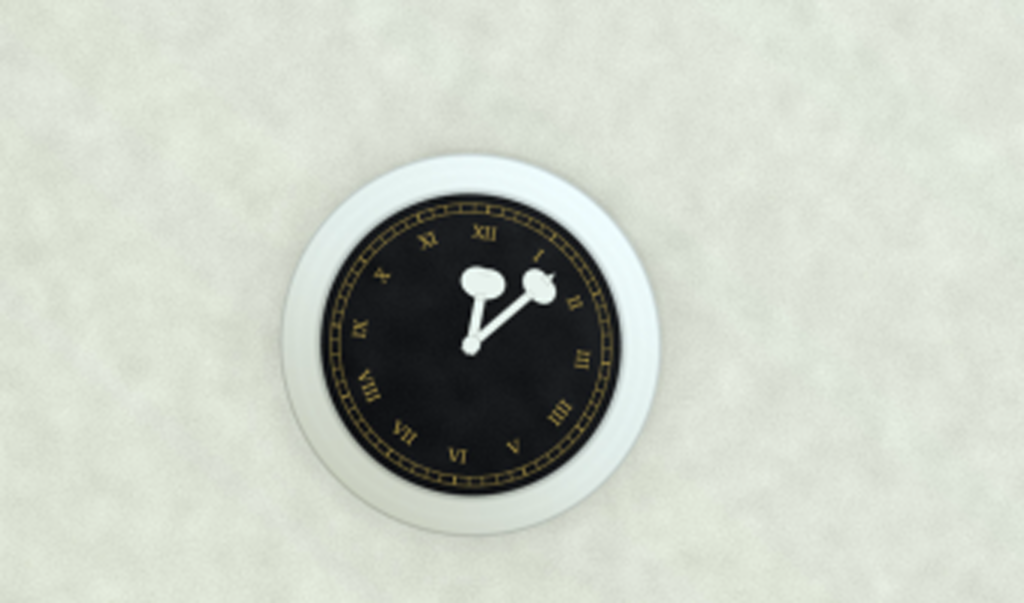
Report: {"hour": 12, "minute": 7}
